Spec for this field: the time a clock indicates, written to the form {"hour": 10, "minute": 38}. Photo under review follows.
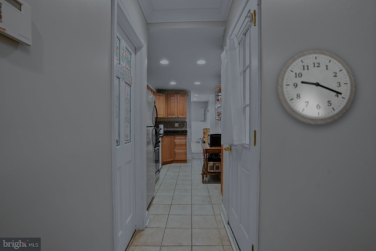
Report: {"hour": 9, "minute": 19}
